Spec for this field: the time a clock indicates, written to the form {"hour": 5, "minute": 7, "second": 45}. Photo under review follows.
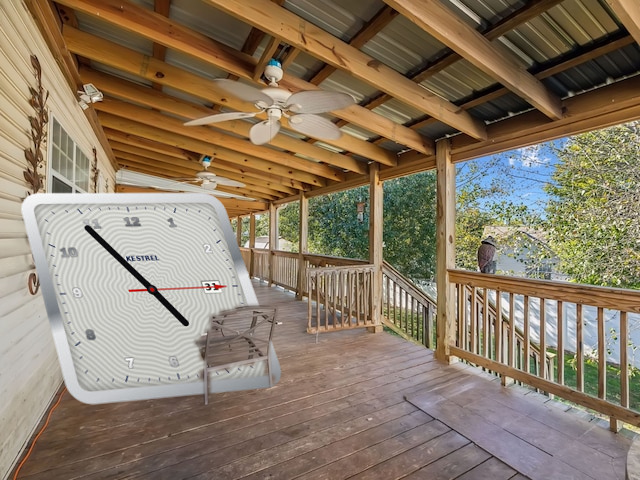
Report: {"hour": 4, "minute": 54, "second": 15}
